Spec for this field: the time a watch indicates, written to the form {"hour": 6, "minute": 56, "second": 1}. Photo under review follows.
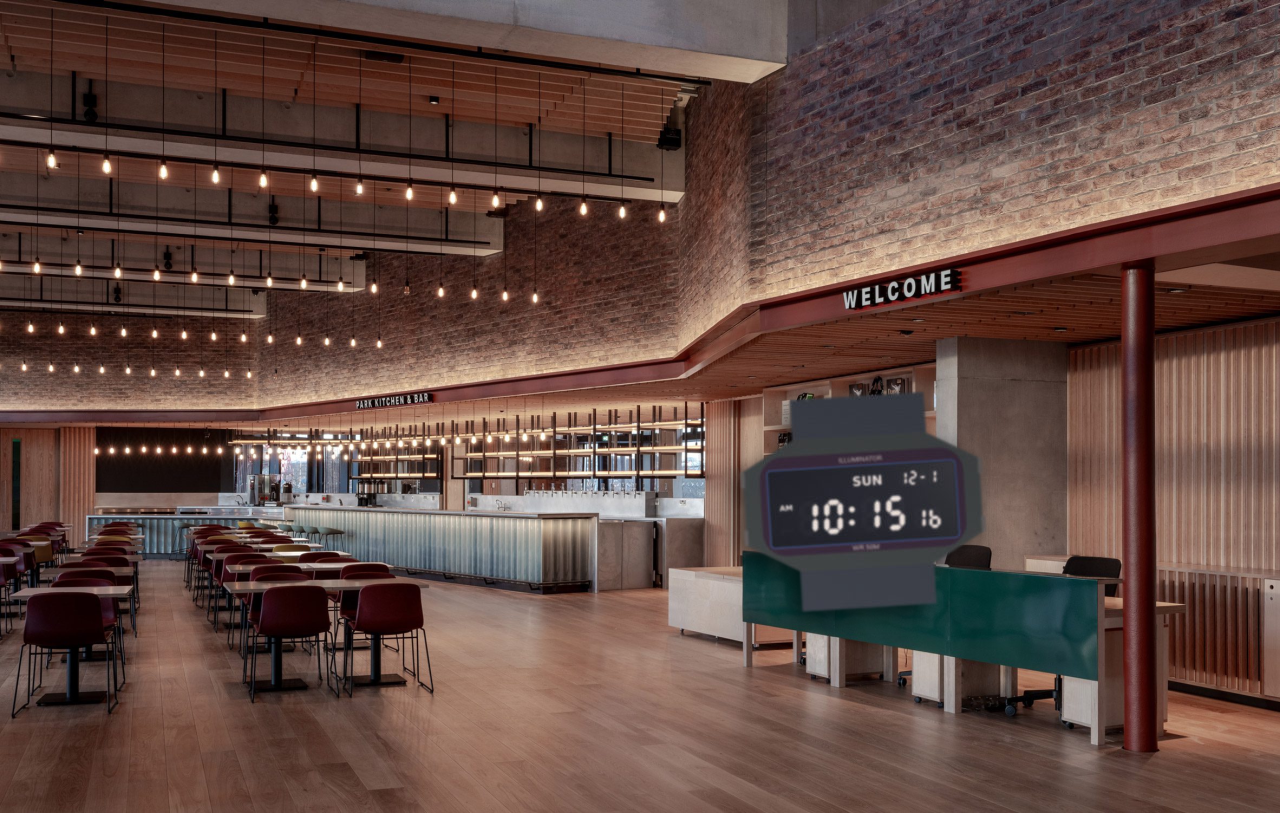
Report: {"hour": 10, "minute": 15, "second": 16}
